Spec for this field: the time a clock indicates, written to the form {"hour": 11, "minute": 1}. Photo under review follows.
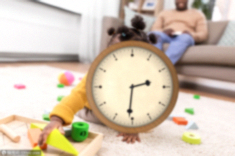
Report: {"hour": 2, "minute": 31}
